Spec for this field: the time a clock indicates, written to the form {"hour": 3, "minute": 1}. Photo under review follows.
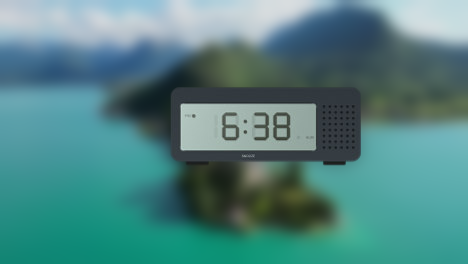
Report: {"hour": 6, "minute": 38}
